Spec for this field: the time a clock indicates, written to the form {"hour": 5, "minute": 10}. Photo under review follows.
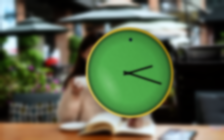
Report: {"hour": 2, "minute": 17}
